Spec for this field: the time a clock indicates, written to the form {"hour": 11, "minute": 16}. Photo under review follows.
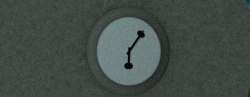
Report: {"hour": 6, "minute": 6}
